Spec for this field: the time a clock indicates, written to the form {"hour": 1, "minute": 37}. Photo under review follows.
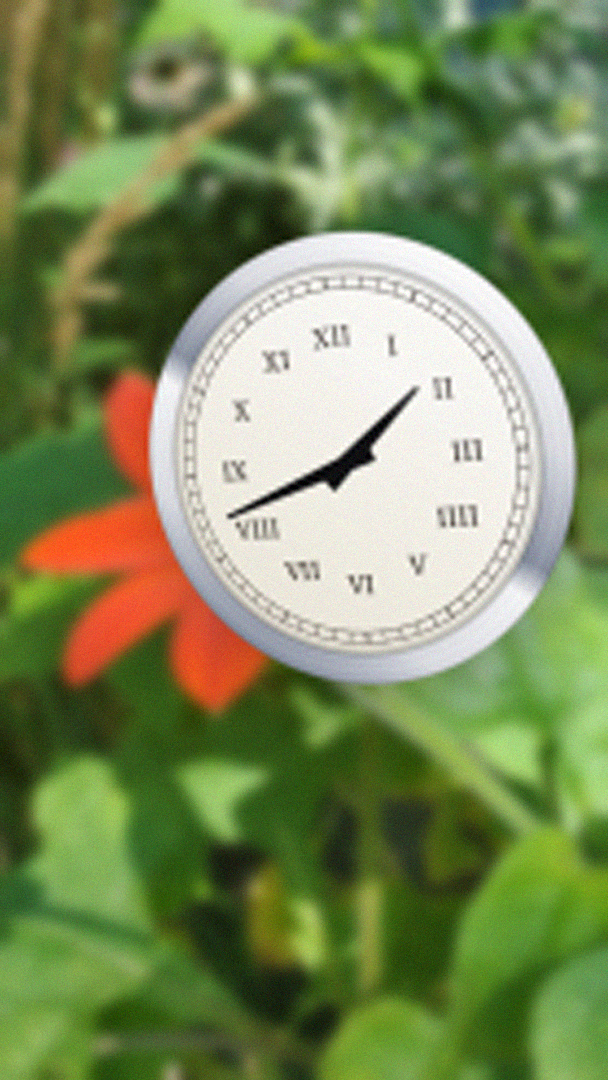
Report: {"hour": 1, "minute": 42}
